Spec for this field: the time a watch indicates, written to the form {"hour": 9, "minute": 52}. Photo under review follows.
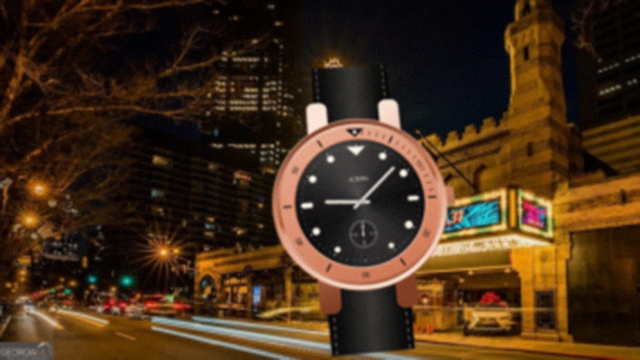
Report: {"hour": 9, "minute": 8}
